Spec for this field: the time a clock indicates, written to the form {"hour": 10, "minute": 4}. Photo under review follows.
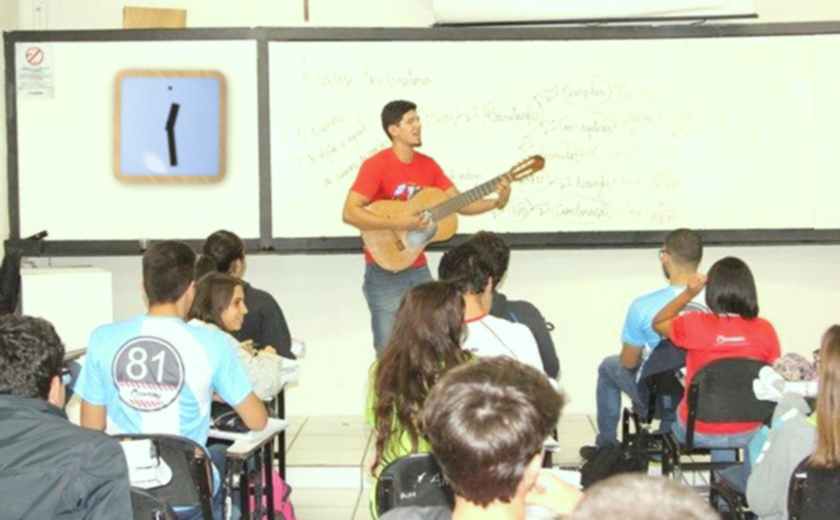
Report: {"hour": 12, "minute": 29}
